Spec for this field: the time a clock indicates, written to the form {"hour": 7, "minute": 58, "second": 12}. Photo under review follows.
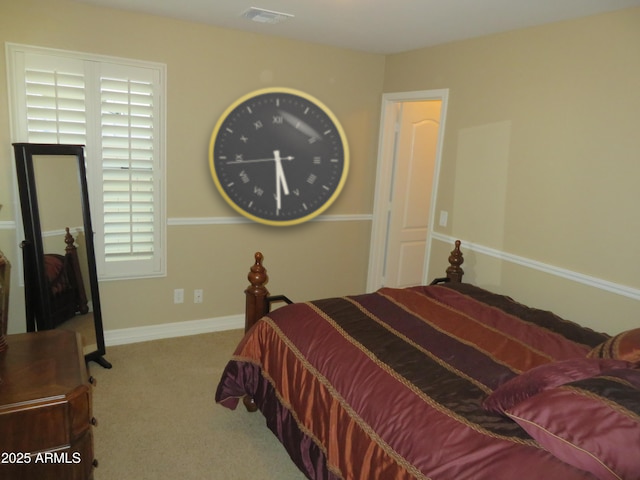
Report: {"hour": 5, "minute": 29, "second": 44}
